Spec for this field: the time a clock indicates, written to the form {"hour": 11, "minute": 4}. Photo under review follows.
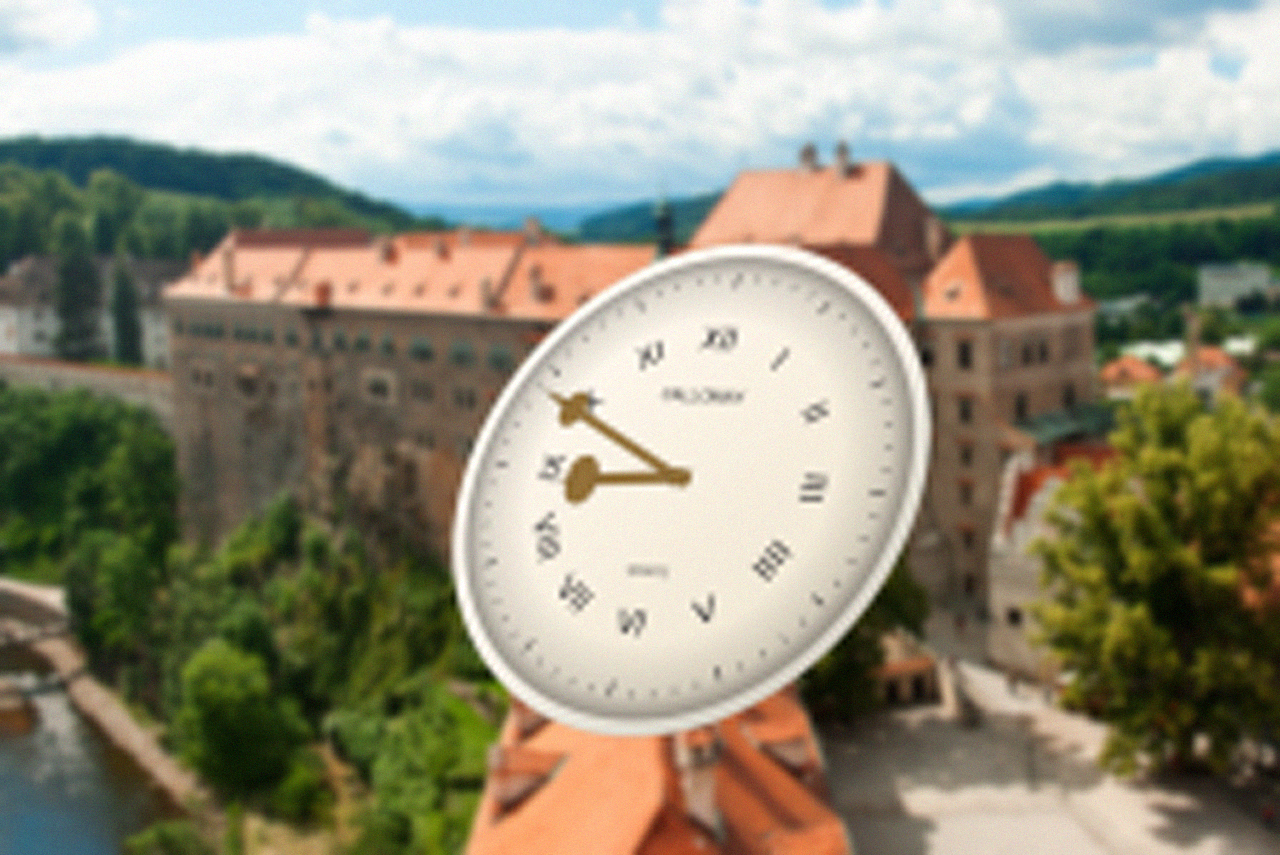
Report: {"hour": 8, "minute": 49}
